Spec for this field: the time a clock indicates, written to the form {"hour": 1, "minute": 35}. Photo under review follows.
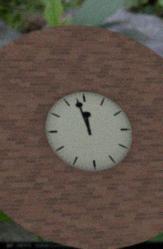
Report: {"hour": 11, "minute": 58}
